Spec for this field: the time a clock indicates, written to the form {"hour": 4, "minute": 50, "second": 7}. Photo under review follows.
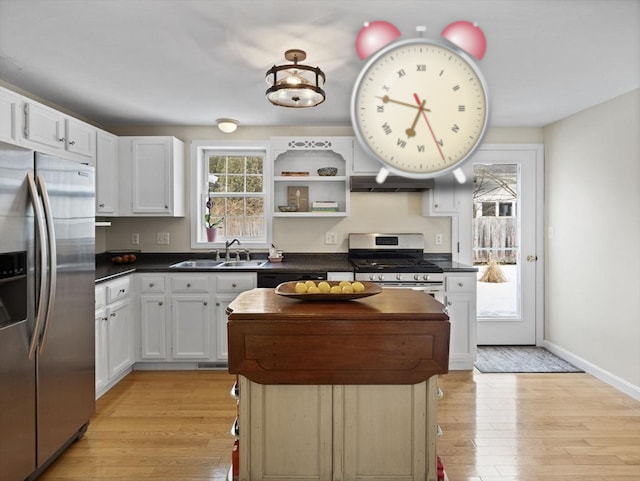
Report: {"hour": 6, "minute": 47, "second": 26}
